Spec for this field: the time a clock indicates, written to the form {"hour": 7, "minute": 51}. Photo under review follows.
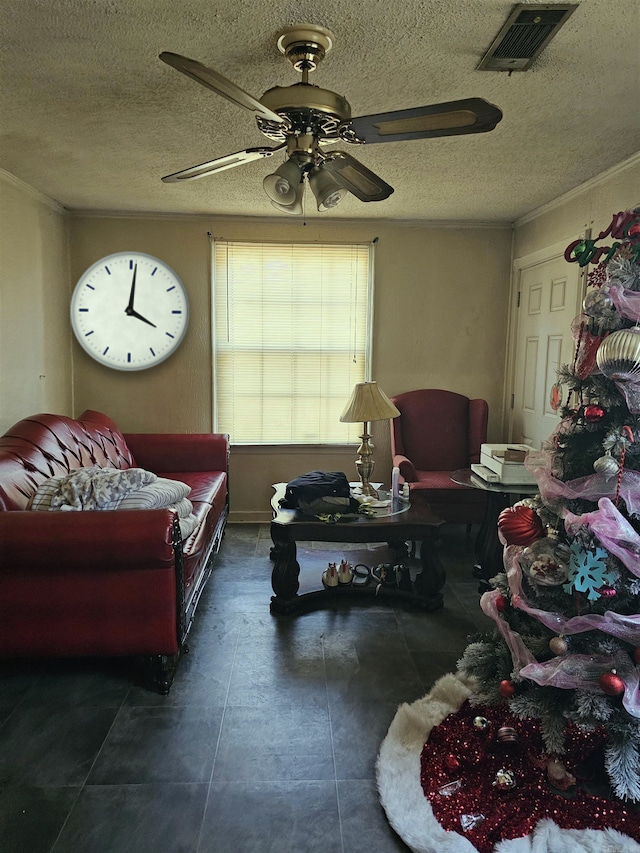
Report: {"hour": 4, "minute": 1}
